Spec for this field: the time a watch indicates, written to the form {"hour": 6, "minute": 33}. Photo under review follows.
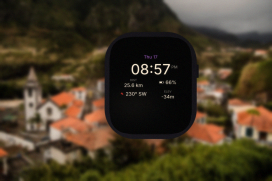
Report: {"hour": 8, "minute": 57}
